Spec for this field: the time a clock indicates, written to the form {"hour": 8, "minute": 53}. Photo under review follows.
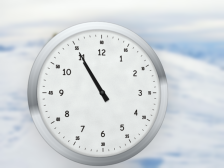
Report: {"hour": 10, "minute": 55}
